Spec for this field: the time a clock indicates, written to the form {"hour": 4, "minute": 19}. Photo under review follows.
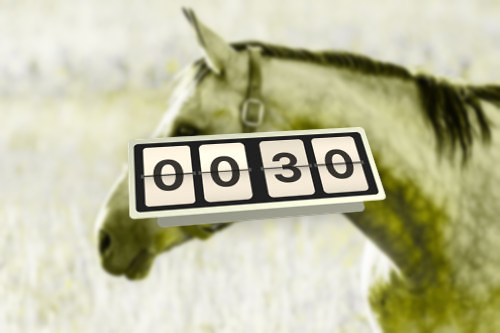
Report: {"hour": 0, "minute": 30}
